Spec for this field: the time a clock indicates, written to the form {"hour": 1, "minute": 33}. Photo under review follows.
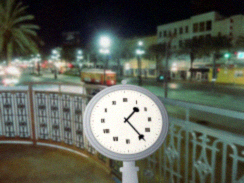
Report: {"hour": 1, "minute": 24}
